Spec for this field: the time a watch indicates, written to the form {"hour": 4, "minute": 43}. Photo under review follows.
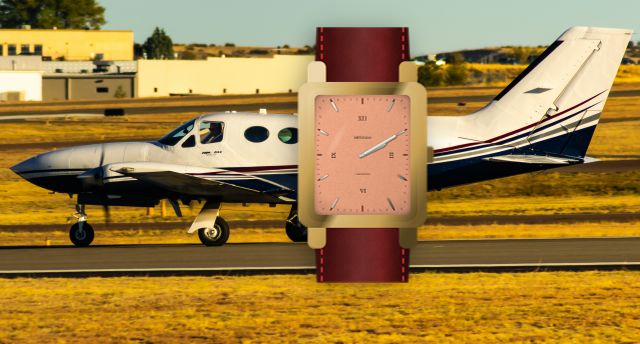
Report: {"hour": 2, "minute": 10}
